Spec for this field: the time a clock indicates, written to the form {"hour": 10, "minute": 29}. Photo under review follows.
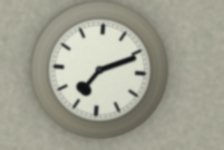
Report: {"hour": 7, "minute": 11}
